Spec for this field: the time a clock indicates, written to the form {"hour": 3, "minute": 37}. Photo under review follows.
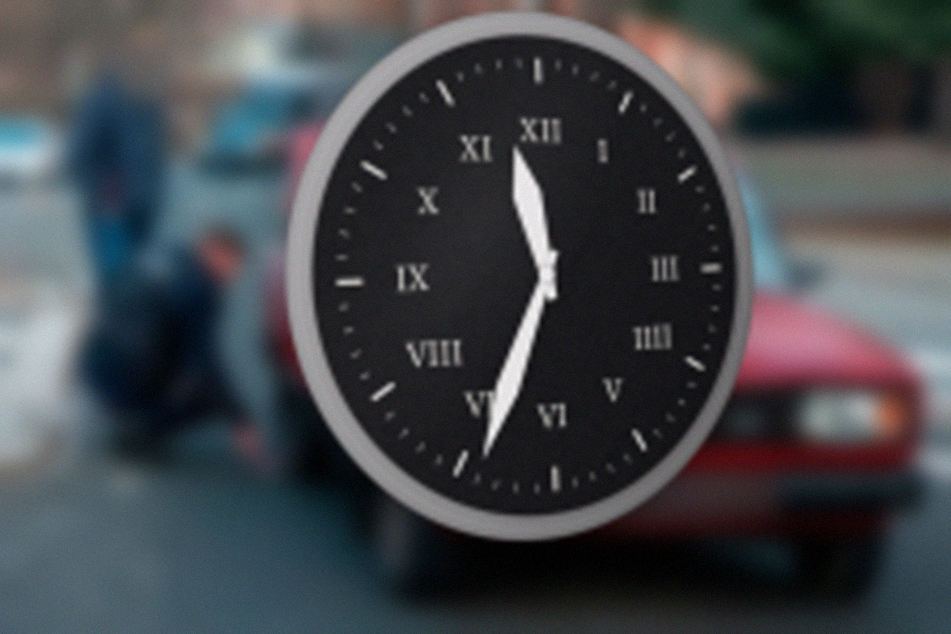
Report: {"hour": 11, "minute": 34}
